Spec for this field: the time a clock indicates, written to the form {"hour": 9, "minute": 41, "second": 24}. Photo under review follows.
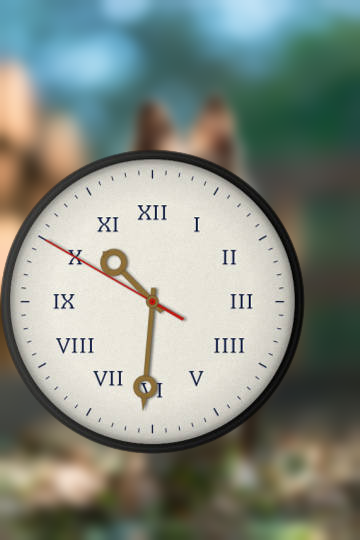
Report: {"hour": 10, "minute": 30, "second": 50}
